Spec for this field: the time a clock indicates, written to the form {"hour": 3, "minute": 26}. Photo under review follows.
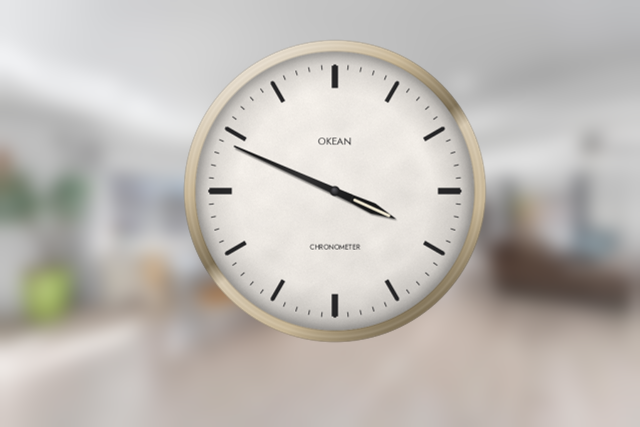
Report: {"hour": 3, "minute": 49}
